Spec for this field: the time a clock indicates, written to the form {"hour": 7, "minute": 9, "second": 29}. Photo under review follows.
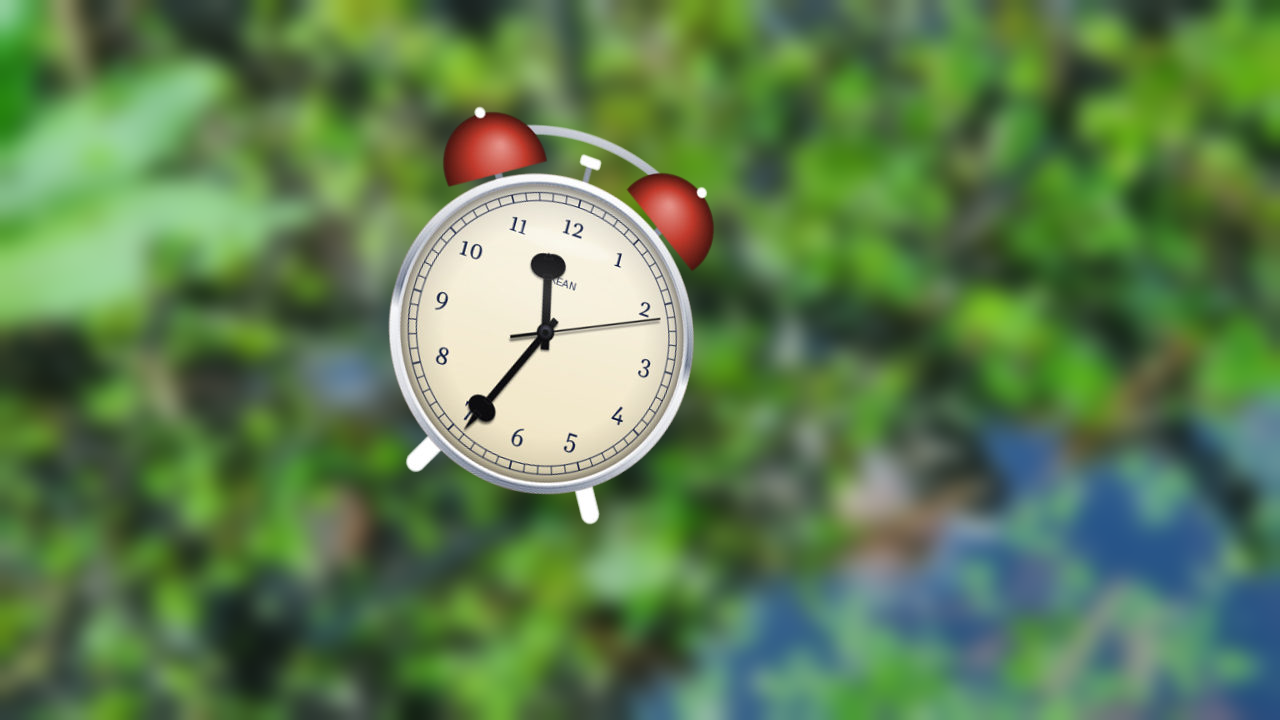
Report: {"hour": 11, "minute": 34, "second": 11}
